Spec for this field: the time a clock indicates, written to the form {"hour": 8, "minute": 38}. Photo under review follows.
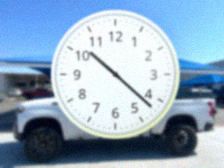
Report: {"hour": 10, "minute": 22}
